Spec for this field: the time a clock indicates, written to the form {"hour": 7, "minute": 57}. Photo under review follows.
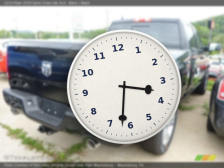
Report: {"hour": 3, "minute": 32}
